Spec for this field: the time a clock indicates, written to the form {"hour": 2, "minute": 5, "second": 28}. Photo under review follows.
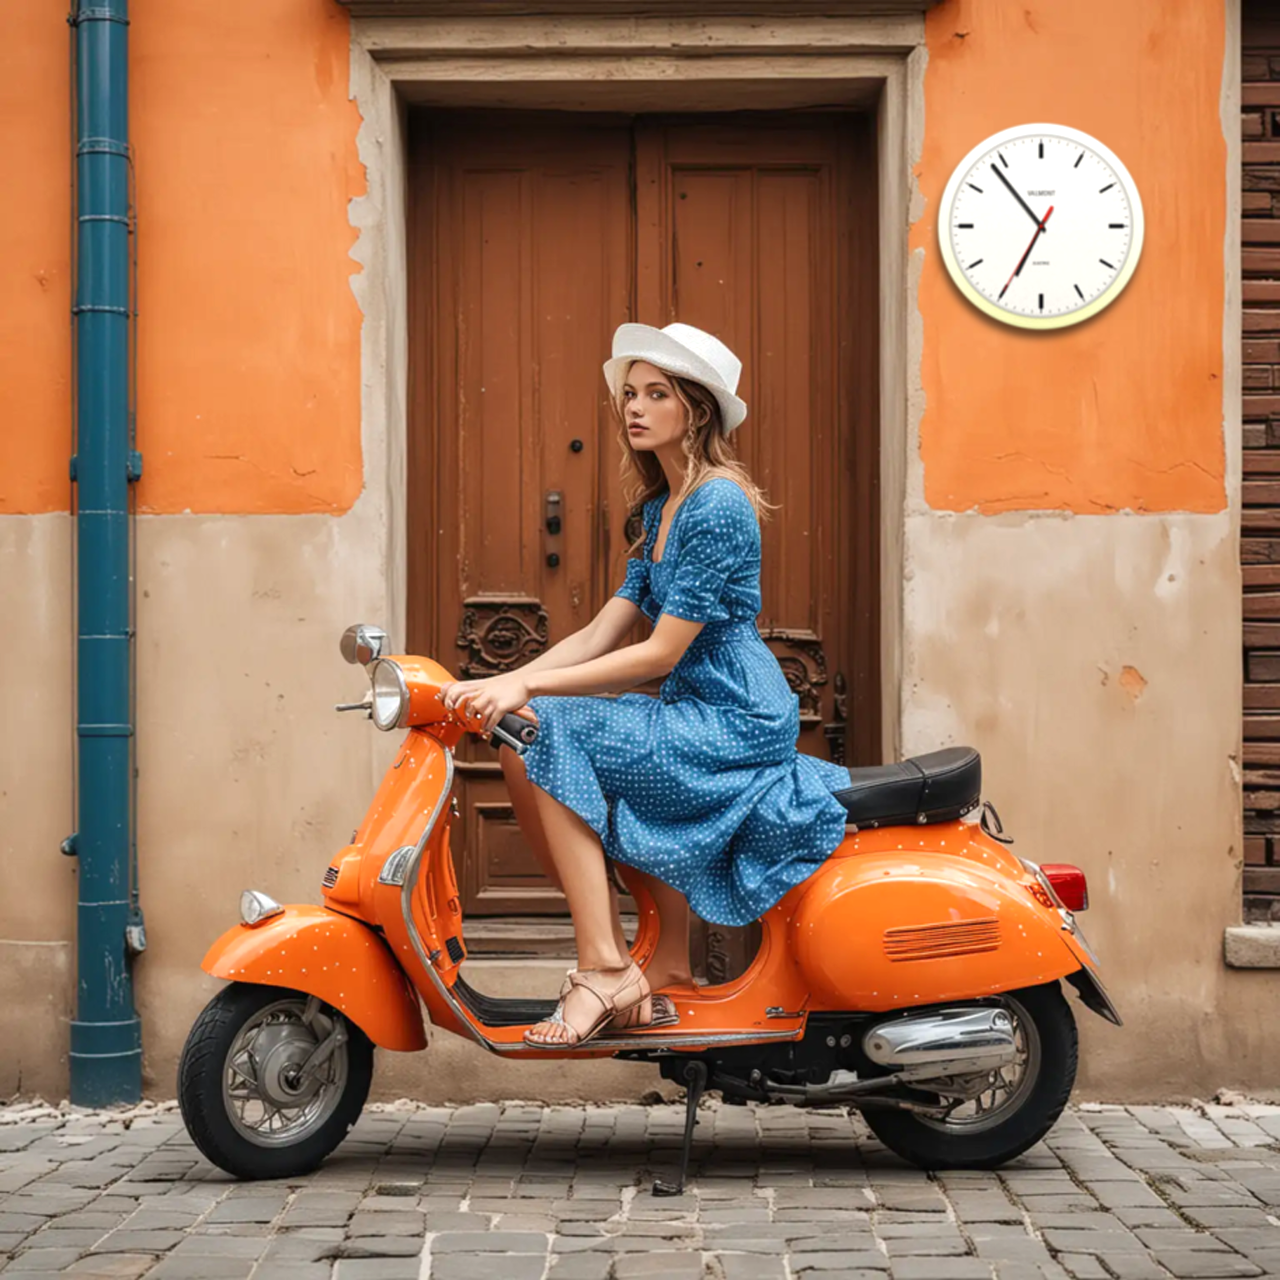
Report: {"hour": 6, "minute": 53, "second": 35}
